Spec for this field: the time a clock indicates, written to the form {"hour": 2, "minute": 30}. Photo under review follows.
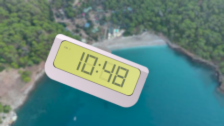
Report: {"hour": 10, "minute": 48}
